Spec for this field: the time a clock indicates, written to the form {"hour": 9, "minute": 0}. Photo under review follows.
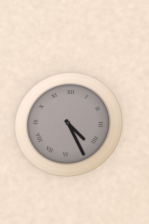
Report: {"hour": 4, "minute": 25}
